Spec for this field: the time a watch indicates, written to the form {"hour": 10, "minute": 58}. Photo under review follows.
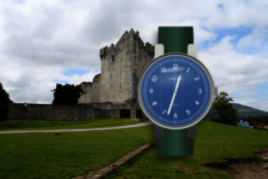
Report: {"hour": 12, "minute": 33}
